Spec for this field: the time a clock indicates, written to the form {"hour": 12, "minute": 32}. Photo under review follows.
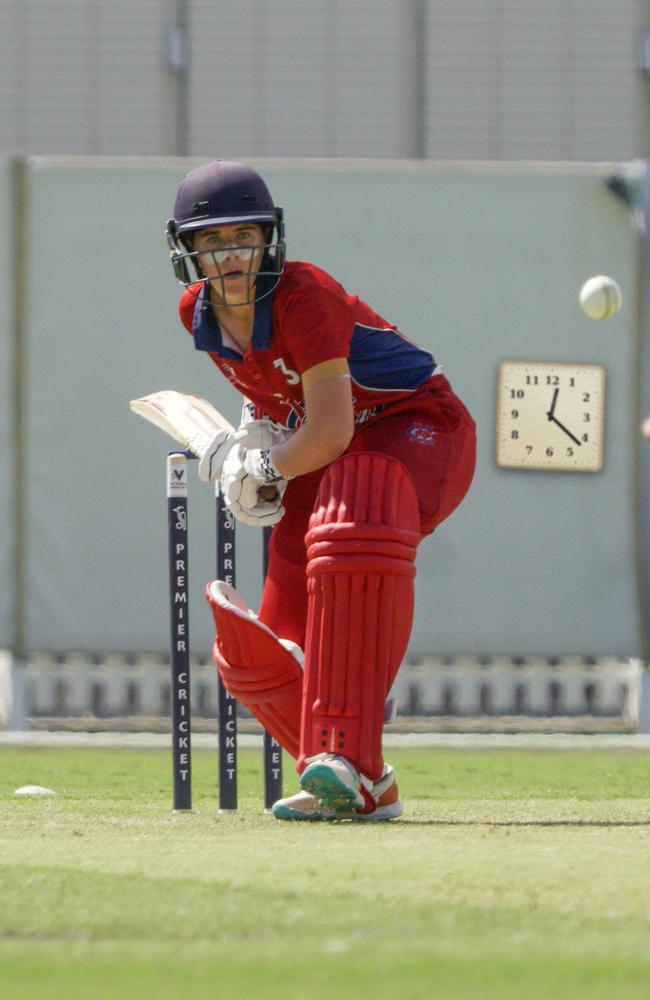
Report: {"hour": 12, "minute": 22}
